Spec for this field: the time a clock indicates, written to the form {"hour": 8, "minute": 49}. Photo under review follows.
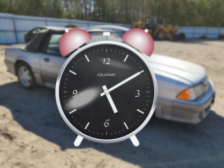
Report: {"hour": 5, "minute": 10}
